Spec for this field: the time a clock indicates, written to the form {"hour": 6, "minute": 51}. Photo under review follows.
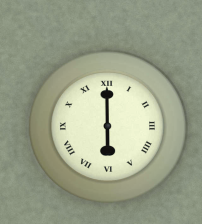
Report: {"hour": 6, "minute": 0}
